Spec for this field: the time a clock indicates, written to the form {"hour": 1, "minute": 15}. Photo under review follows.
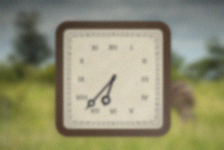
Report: {"hour": 6, "minute": 37}
